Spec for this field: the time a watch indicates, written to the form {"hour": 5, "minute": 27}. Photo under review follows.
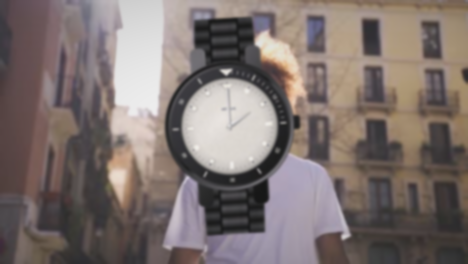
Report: {"hour": 2, "minute": 0}
